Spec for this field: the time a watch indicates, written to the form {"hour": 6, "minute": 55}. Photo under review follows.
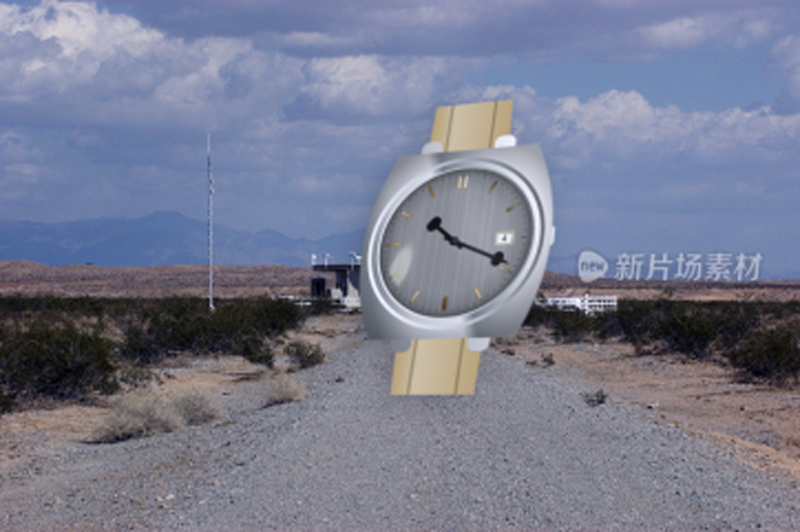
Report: {"hour": 10, "minute": 19}
